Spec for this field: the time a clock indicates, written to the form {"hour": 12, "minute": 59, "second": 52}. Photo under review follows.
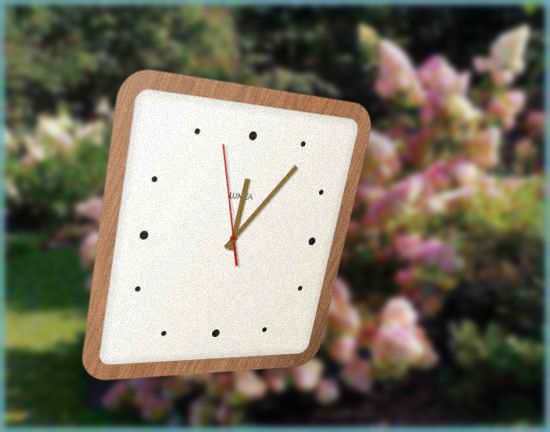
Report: {"hour": 12, "minute": 5, "second": 57}
